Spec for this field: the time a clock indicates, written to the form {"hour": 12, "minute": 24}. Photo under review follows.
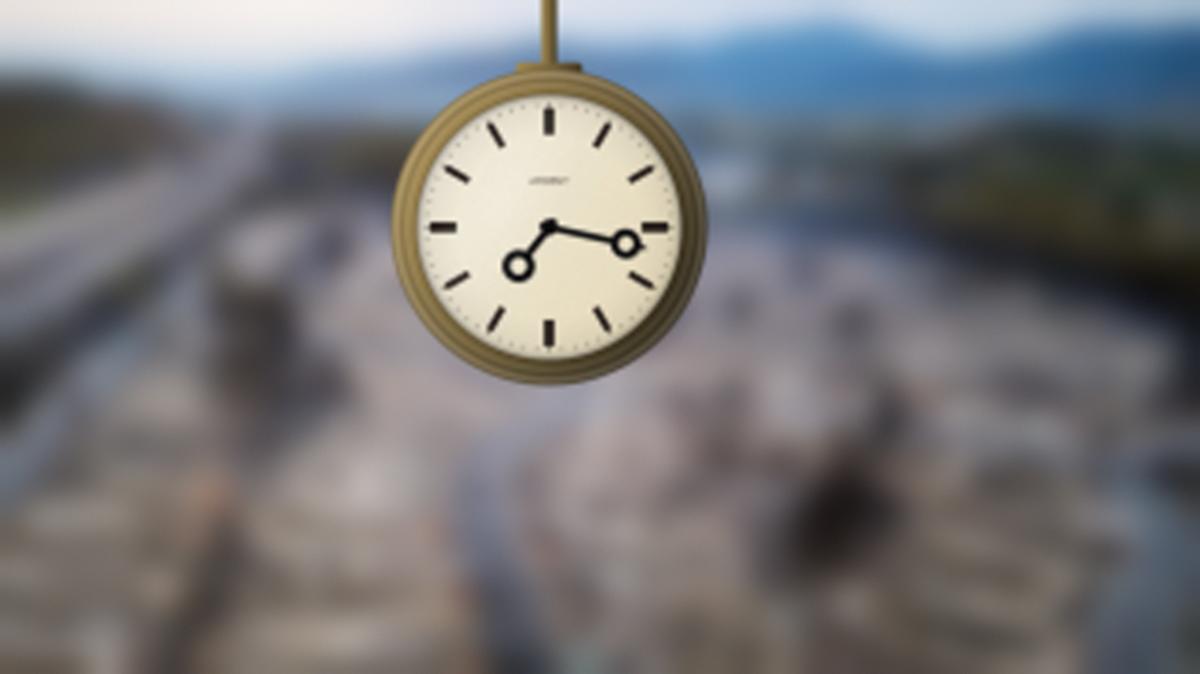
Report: {"hour": 7, "minute": 17}
